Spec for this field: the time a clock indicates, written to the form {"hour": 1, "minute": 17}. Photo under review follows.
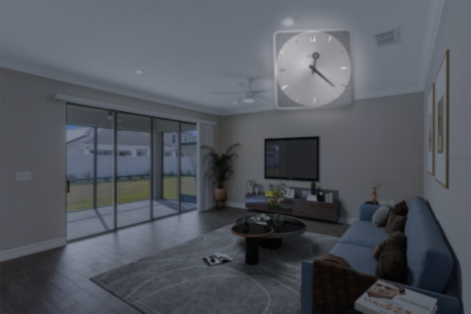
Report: {"hour": 12, "minute": 22}
